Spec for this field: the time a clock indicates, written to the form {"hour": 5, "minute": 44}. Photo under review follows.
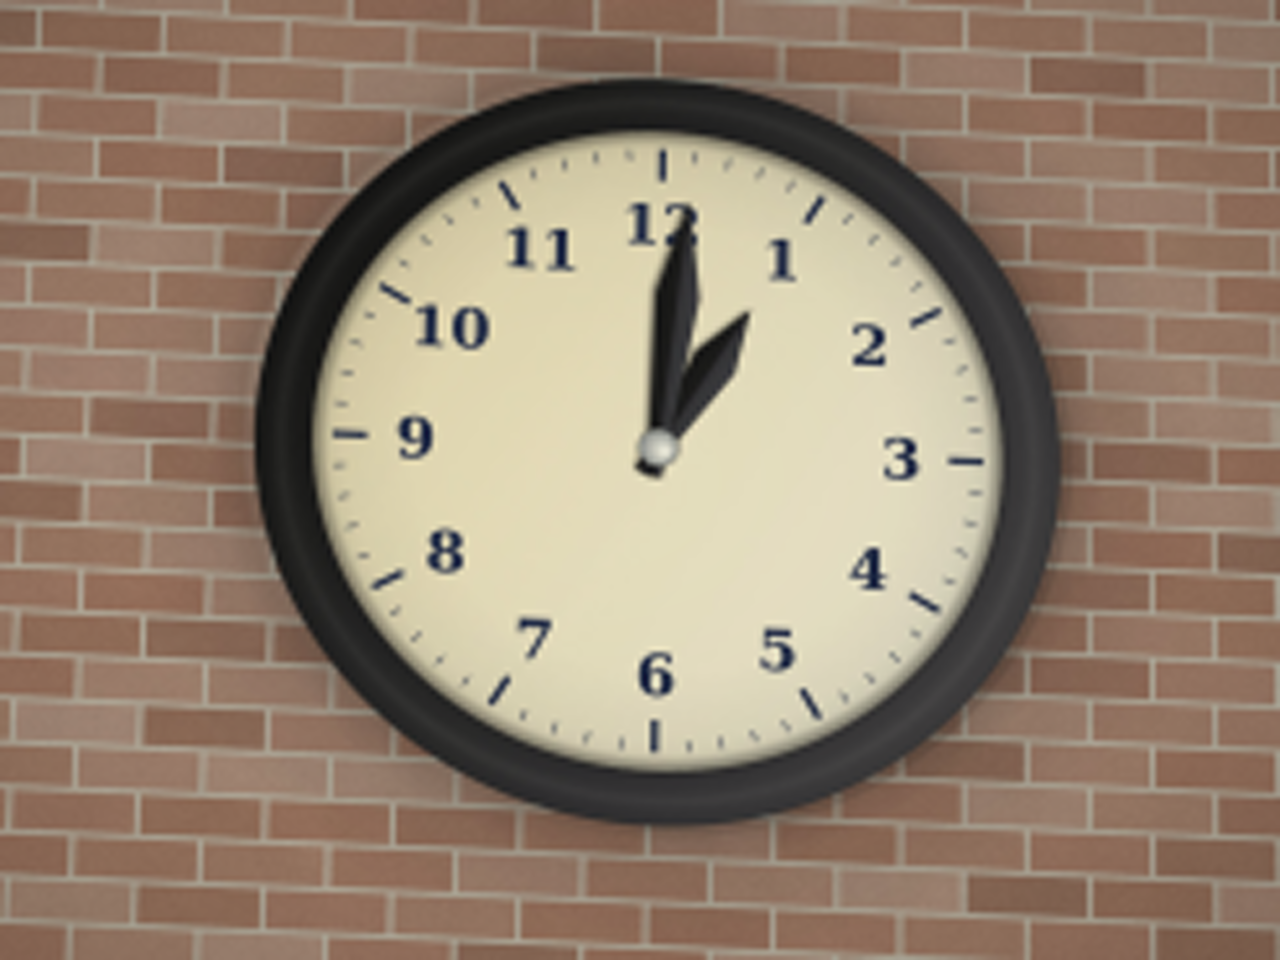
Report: {"hour": 1, "minute": 1}
